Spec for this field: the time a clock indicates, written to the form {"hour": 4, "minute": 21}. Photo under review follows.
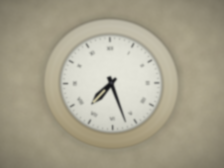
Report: {"hour": 7, "minute": 27}
